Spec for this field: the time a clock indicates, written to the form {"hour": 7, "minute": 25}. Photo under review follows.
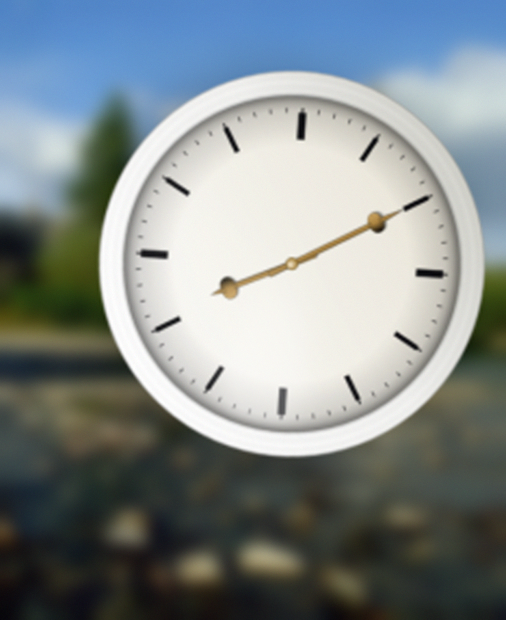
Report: {"hour": 8, "minute": 10}
